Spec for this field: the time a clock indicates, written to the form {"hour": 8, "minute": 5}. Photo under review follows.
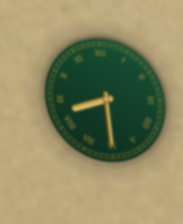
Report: {"hour": 8, "minute": 30}
